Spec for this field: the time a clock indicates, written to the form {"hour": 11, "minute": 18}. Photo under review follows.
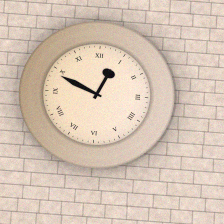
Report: {"hour": 12, "minute": 49}
